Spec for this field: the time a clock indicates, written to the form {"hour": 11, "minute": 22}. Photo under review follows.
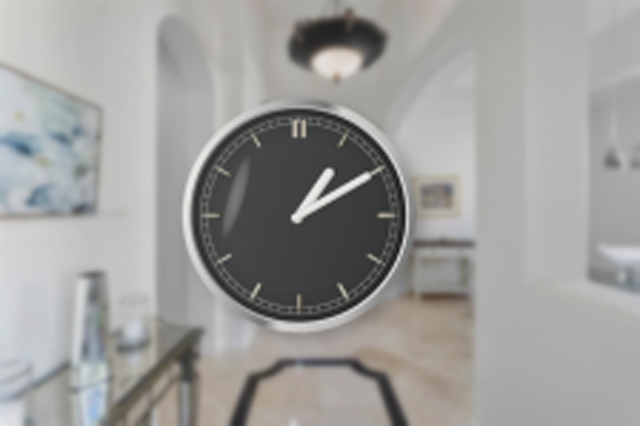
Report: {"hour": 1, "minute": 10}
